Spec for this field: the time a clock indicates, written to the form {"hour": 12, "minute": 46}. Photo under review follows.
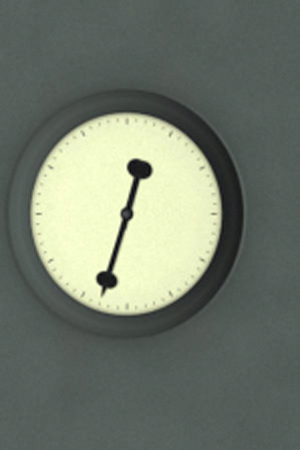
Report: {"hour": 12, "minute": 33}
